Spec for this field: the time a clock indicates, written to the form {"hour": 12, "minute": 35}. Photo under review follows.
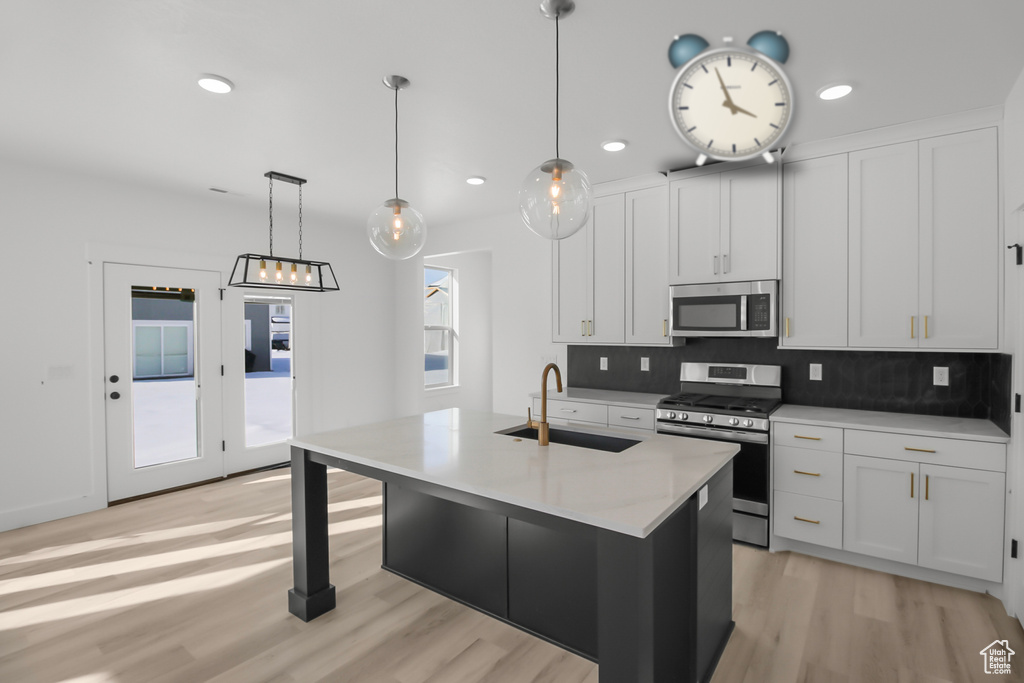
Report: {"hour": 3, "minute": 57}
